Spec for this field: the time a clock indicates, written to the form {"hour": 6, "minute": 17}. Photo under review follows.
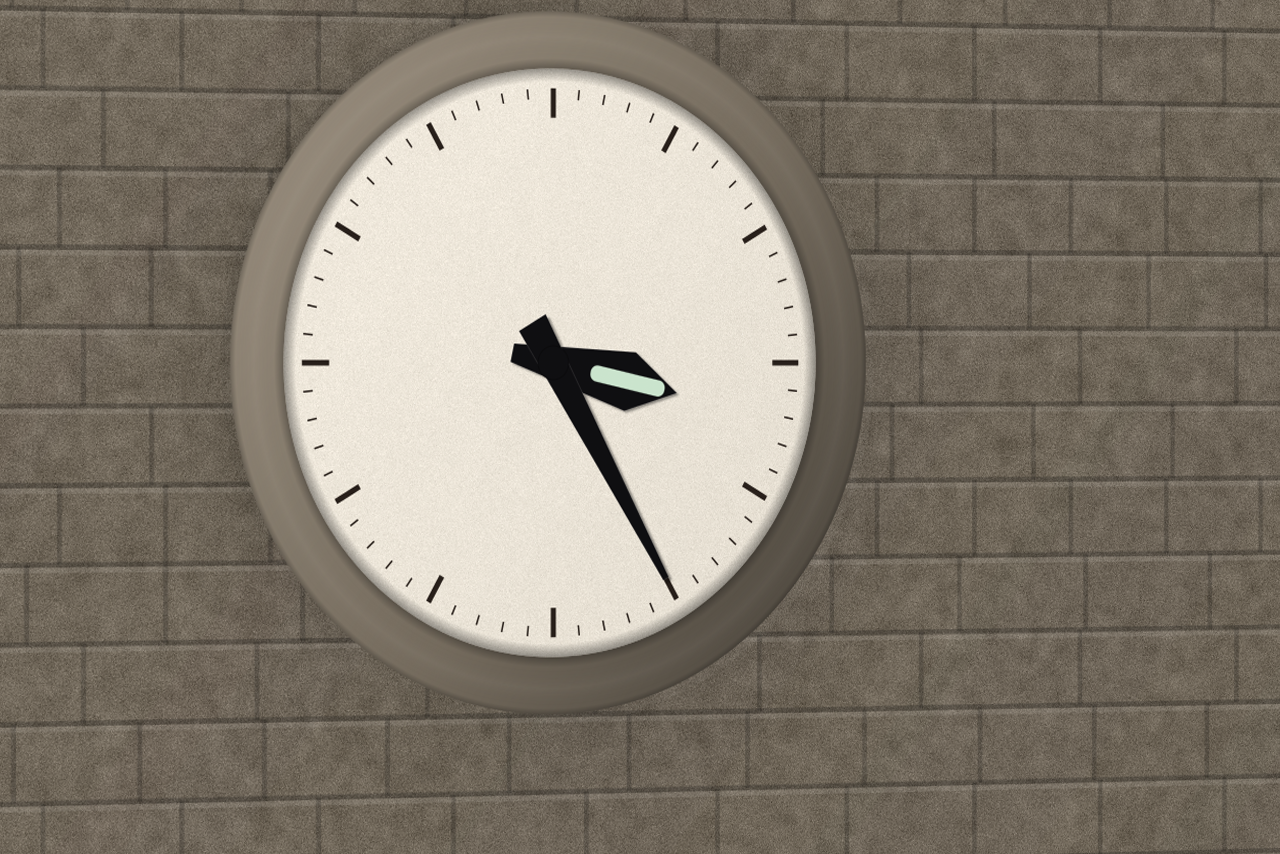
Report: {"hour": 3, "minute": 25}
